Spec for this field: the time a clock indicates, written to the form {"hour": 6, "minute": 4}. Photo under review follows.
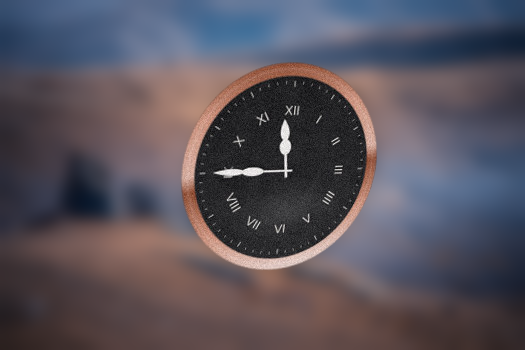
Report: {"hour": 11, "minute": 45}
